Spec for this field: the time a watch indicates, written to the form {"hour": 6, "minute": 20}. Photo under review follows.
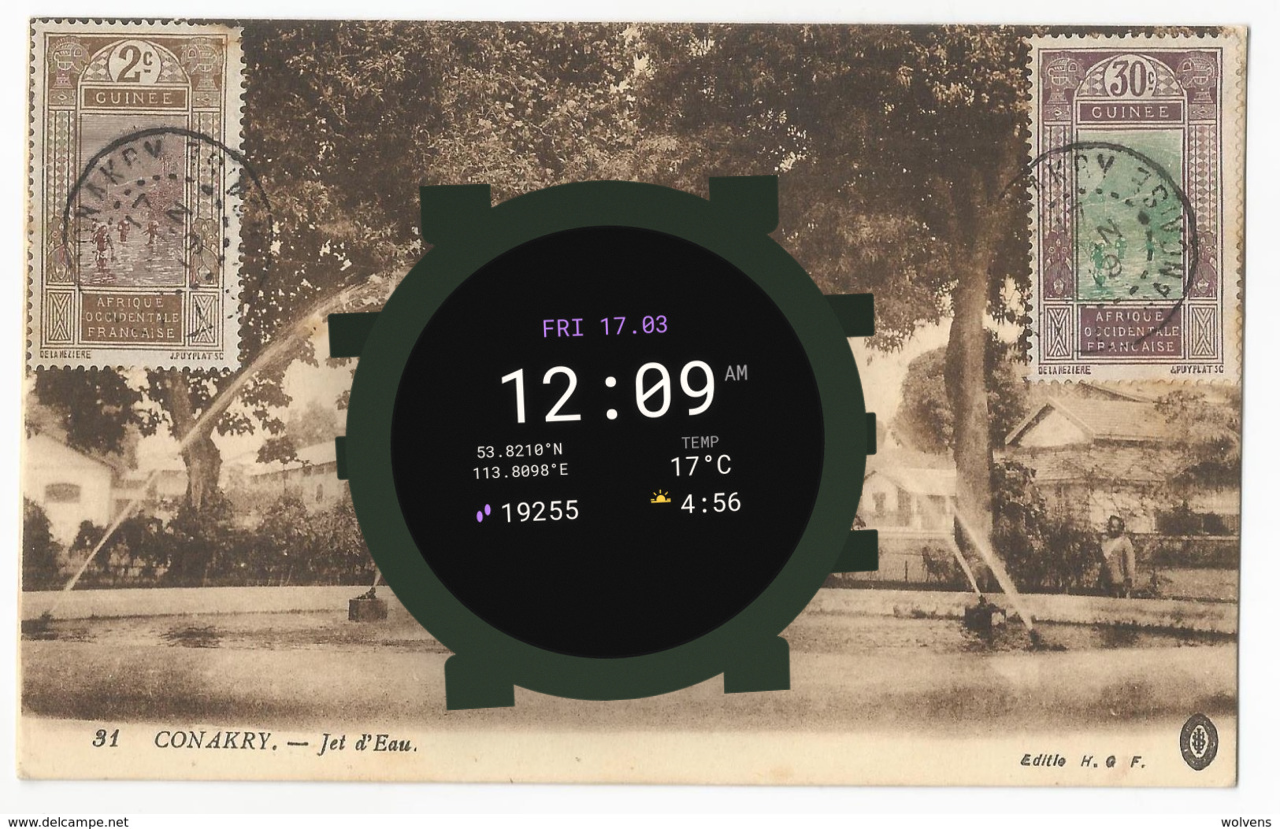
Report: {"hour": 12, "minute": 9}
